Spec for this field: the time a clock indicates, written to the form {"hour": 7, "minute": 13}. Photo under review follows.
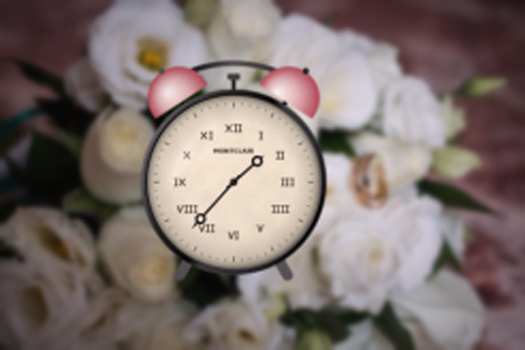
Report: {"hour": 1, "minute": 37}
